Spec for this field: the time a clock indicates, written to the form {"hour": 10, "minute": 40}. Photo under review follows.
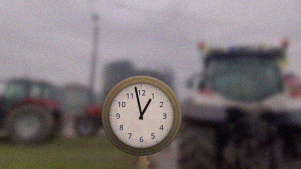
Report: {"hour": 12, "minute": 58}
